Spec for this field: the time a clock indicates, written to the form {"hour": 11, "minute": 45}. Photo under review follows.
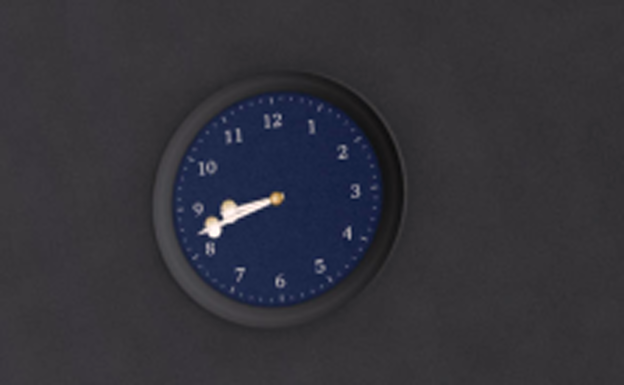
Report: {"hour": 8, "minute": 42}
